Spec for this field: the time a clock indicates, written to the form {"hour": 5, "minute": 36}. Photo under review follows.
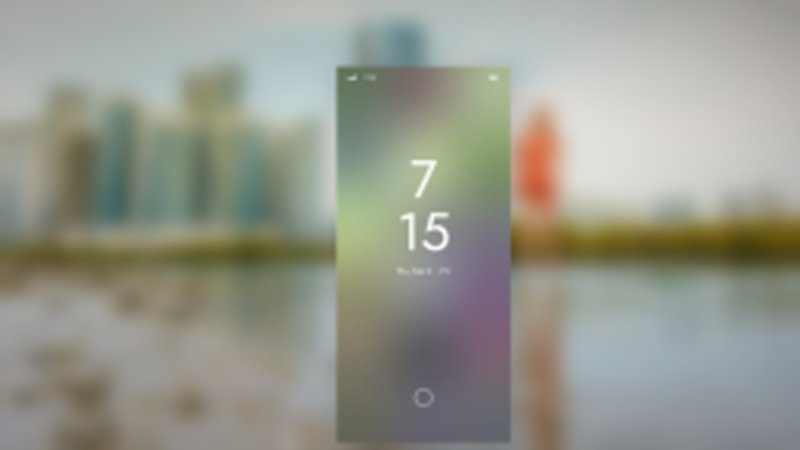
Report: {"hour": 7, "minute": 15}
